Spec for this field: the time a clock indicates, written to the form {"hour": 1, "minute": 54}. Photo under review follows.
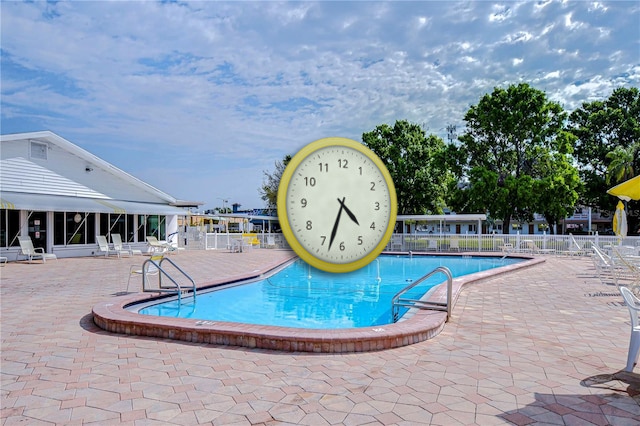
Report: {"hour": 4, "minute": 33}
